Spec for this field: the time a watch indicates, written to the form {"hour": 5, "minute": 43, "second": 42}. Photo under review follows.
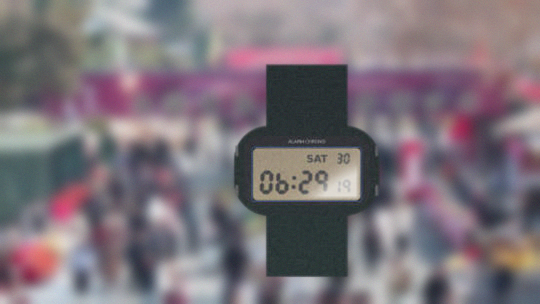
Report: {"hour": 6, "minute": 29, "second": 19}
